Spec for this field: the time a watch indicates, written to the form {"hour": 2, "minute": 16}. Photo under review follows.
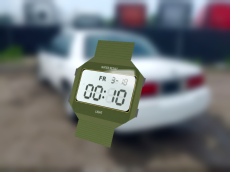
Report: {"hour": 0, "minute": 10}
